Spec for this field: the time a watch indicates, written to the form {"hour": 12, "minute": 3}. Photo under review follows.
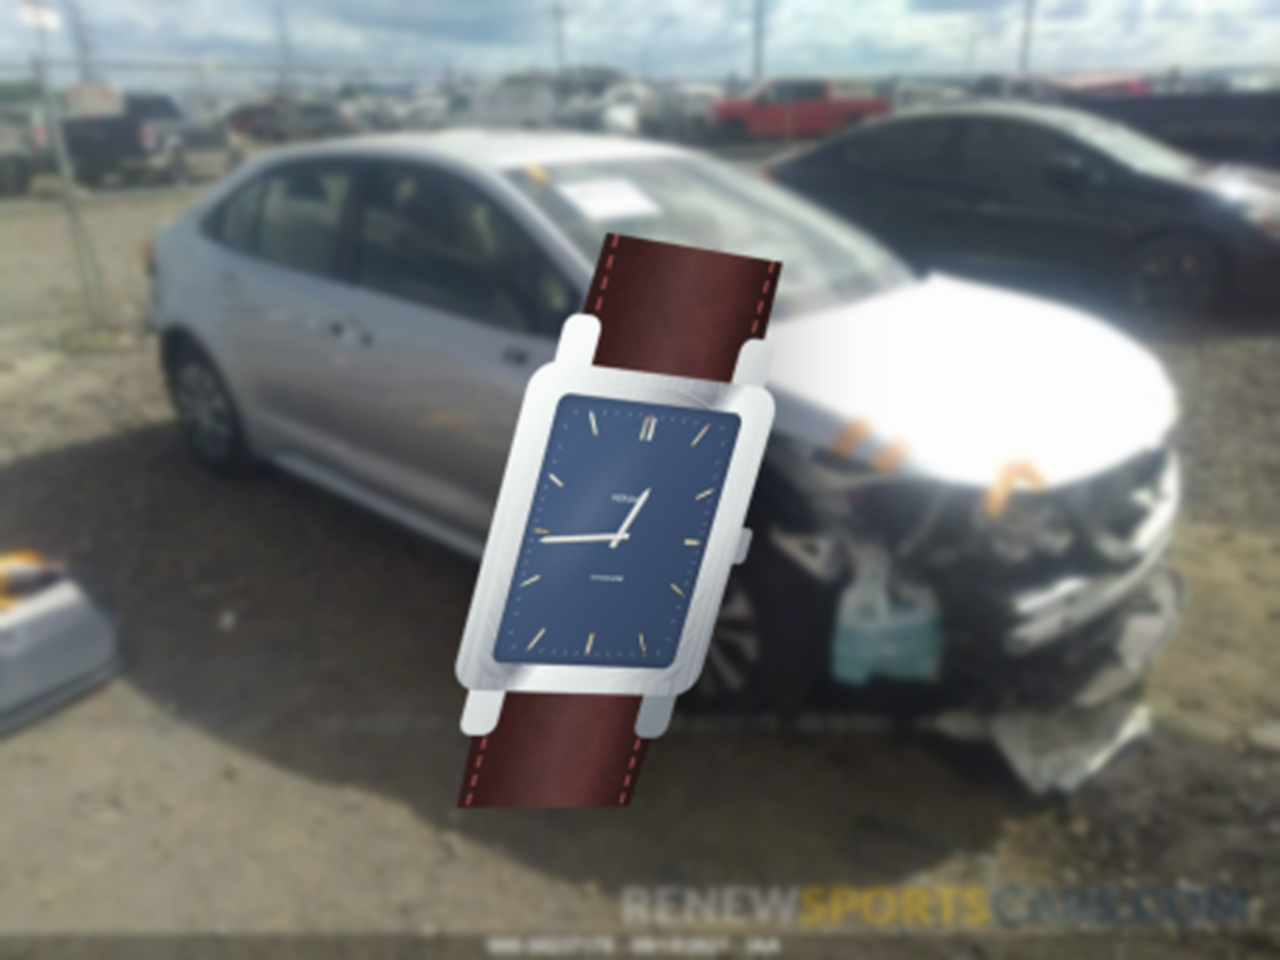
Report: {"hour": 12, "minute": 44}
